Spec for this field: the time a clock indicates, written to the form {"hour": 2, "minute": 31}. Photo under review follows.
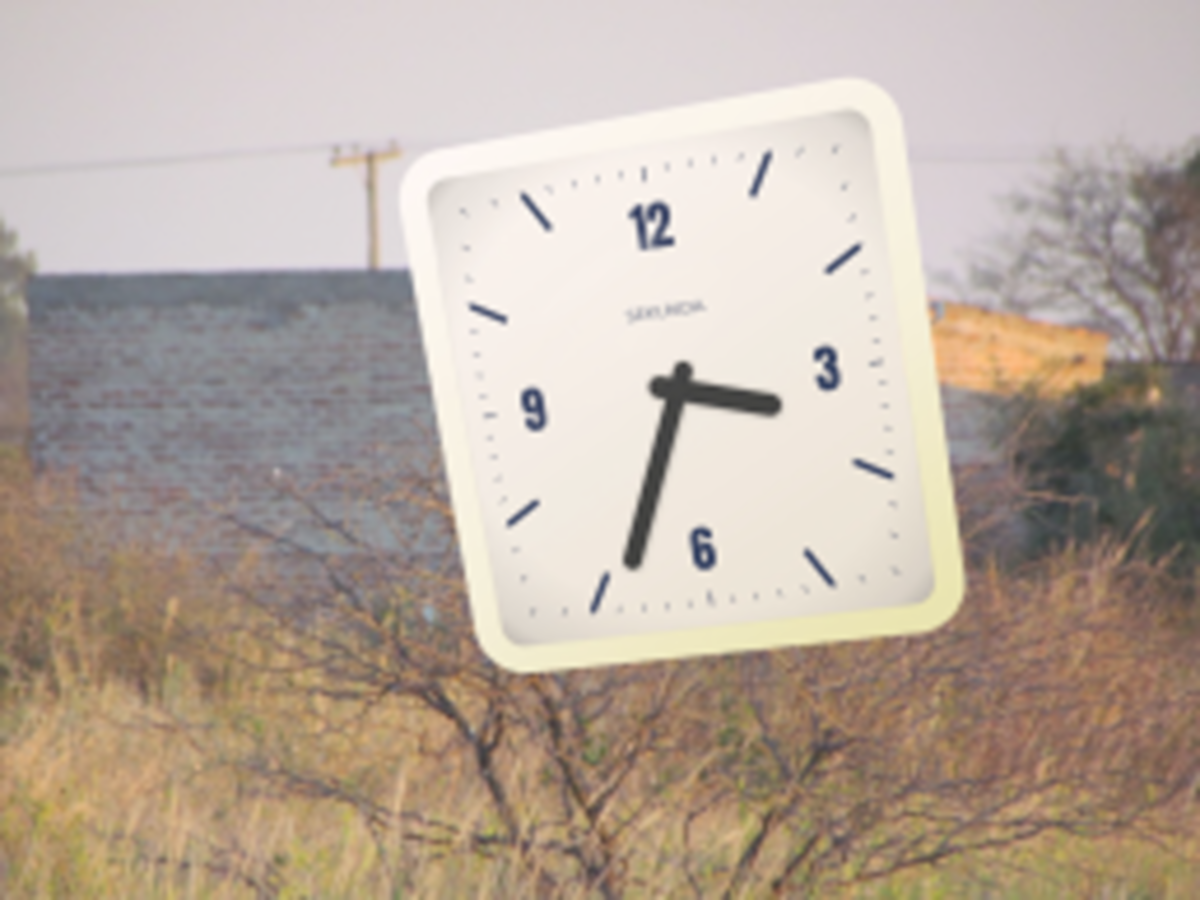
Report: {"hour": 3, "minute": 34}
